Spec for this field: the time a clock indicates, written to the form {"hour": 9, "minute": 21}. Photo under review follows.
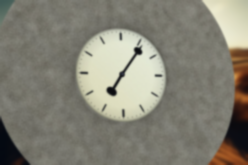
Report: {"hour": 7, "minute": 6}
